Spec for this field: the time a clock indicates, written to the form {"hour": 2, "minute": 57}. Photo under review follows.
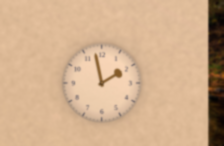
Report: {"hour": 1, "minute": 58}
